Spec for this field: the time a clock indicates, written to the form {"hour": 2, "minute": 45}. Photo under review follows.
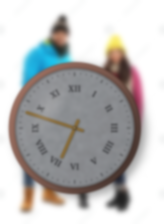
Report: {"hour": 6, "minute": 48}
